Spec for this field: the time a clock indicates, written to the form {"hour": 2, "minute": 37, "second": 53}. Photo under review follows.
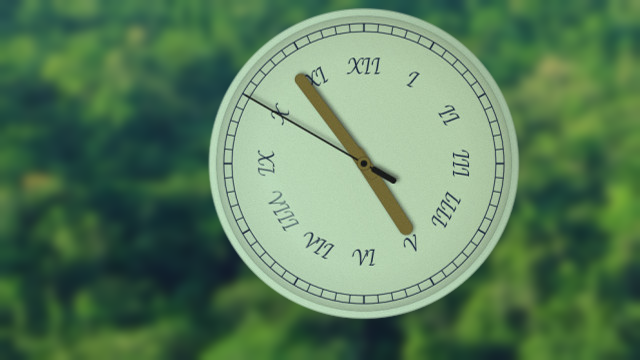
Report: {"hour": 4, "minute": 53, "second": 50}
